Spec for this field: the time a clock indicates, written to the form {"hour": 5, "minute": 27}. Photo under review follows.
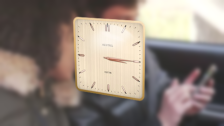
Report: {"hour": 3, "minute": 15}
